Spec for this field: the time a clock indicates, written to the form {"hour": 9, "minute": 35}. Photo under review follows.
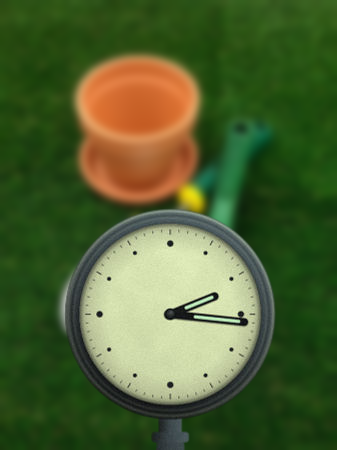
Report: {"hour": 2, "minute": 16}
